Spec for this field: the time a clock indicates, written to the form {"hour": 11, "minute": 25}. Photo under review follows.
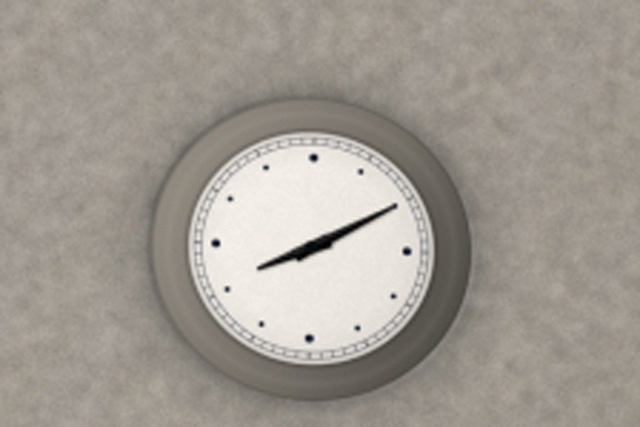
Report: {"hour": 8, "minute": 10}
